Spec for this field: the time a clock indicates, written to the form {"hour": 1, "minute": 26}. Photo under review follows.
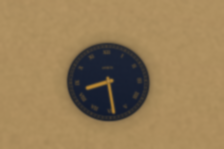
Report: {"hour": 8, "minute": 29}
